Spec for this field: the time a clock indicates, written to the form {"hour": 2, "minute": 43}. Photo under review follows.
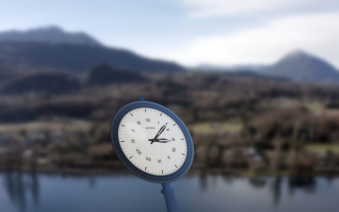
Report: {"hour": 3, "minute": 8}
